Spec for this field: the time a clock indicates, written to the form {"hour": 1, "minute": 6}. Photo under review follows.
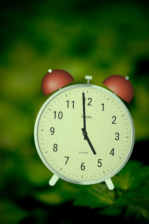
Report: {"hour": 4, "minute": 59}
